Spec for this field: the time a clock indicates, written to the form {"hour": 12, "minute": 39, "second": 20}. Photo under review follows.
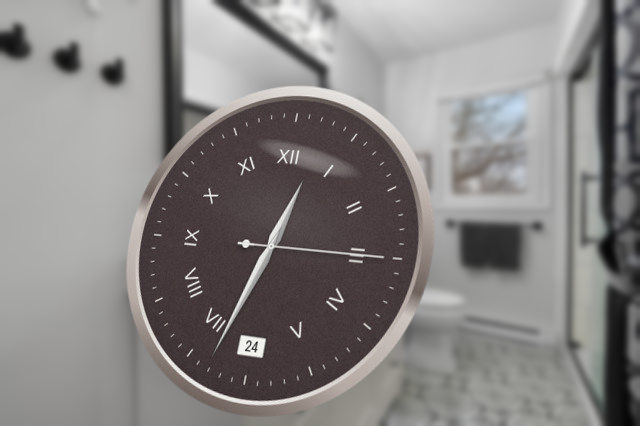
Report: {"hour": 12, "minute": 33, "second": 15}
